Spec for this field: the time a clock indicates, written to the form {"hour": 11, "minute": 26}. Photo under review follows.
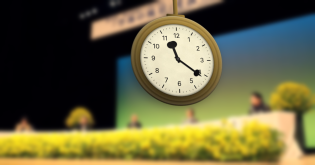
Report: {"hour": 11, "minute": 21}
